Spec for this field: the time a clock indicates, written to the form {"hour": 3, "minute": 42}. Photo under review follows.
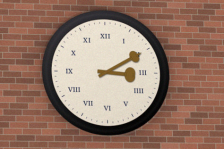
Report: {"hour": 3, "minute": 10}
